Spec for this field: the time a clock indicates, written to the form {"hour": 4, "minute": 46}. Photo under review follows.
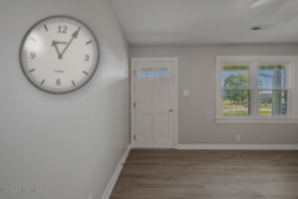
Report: {"hour": 11, "minute": 5}
